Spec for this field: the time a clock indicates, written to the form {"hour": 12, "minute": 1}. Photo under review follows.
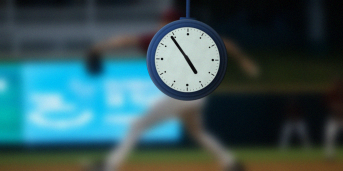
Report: {"hour": 4, "minute": 54}
